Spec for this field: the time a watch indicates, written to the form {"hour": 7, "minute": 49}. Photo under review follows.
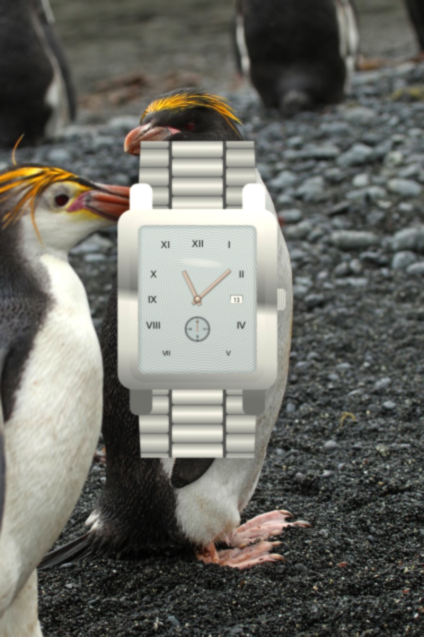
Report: {"hour": 11, "minute": 8}
